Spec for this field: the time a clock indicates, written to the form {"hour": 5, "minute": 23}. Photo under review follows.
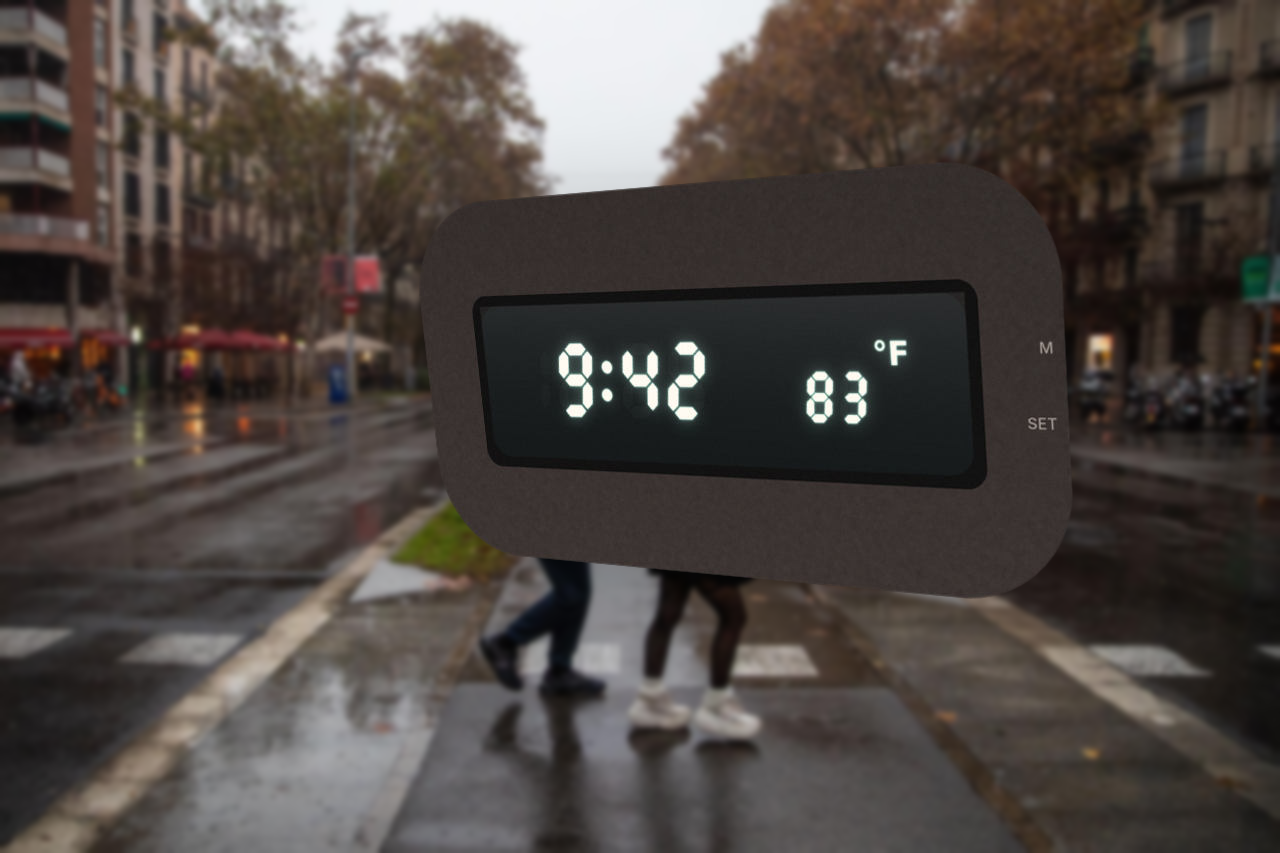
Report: {"hour": 9, "minute": 42}
